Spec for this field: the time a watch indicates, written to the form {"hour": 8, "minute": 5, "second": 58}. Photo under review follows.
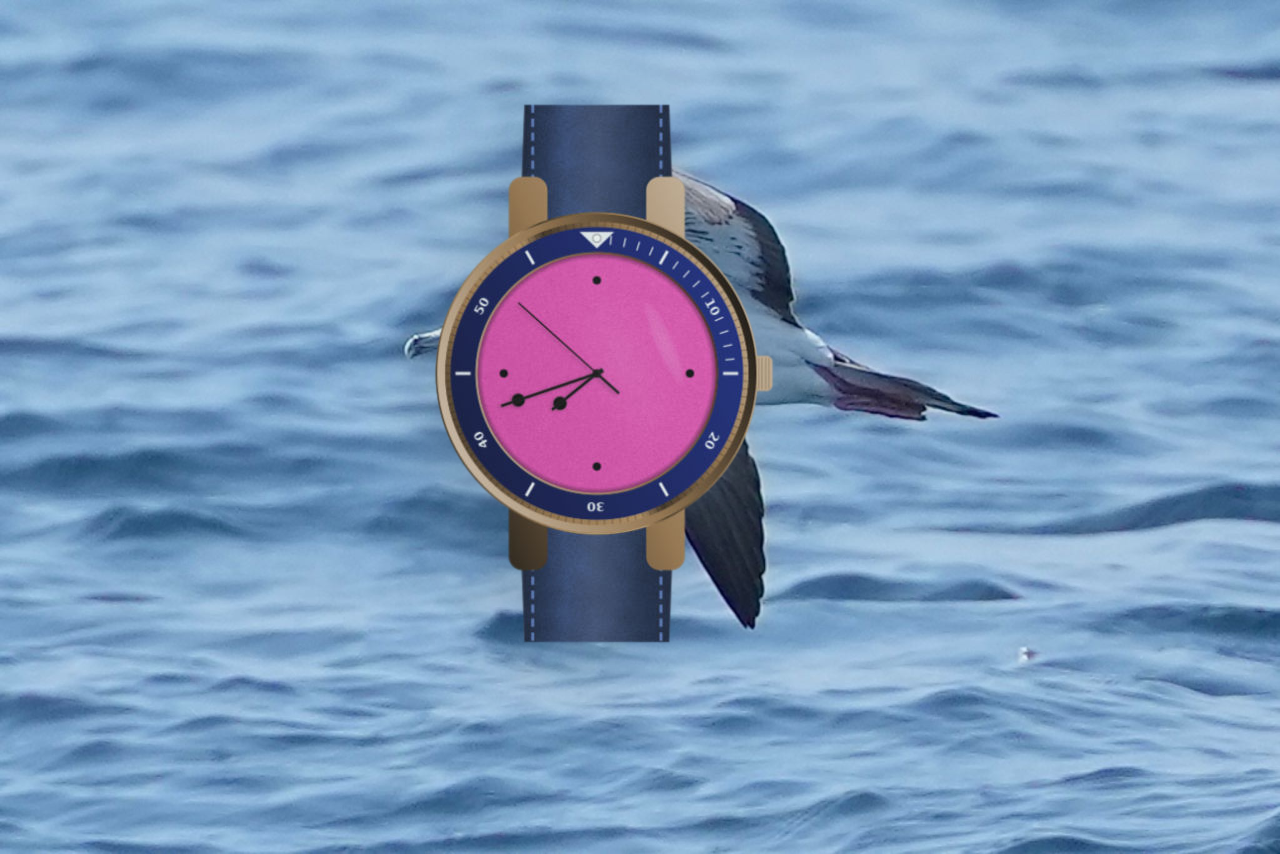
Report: {"hour": 7, "minute": 41, "second": 52}
